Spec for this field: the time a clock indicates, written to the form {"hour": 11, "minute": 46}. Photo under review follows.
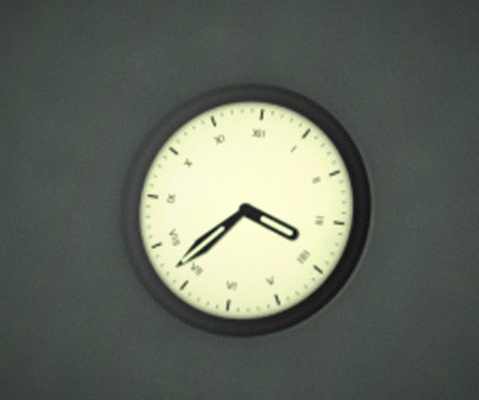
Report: {"hour": 3, "minute": 37}
